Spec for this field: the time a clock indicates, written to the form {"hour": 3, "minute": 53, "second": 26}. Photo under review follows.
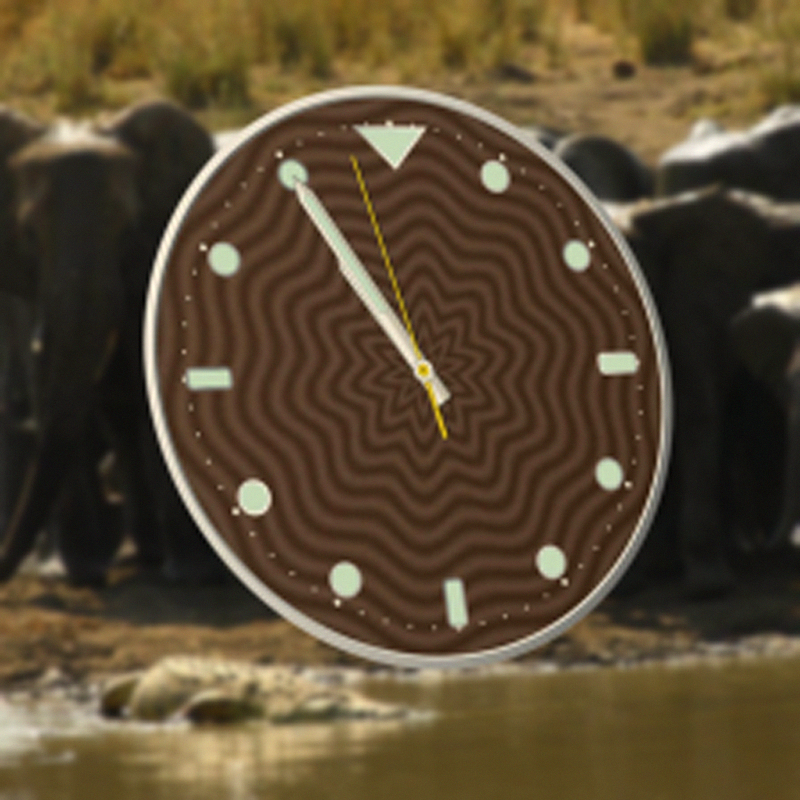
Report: {"hour": 10, "minute": 54, "second": 58}
